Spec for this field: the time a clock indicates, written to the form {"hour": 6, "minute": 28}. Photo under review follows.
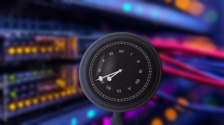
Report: {"hour": 7, "minute": 41}
